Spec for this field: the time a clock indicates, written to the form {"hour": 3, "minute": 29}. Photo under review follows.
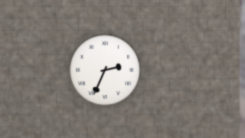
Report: {"hour": 2, "minute": 34}
